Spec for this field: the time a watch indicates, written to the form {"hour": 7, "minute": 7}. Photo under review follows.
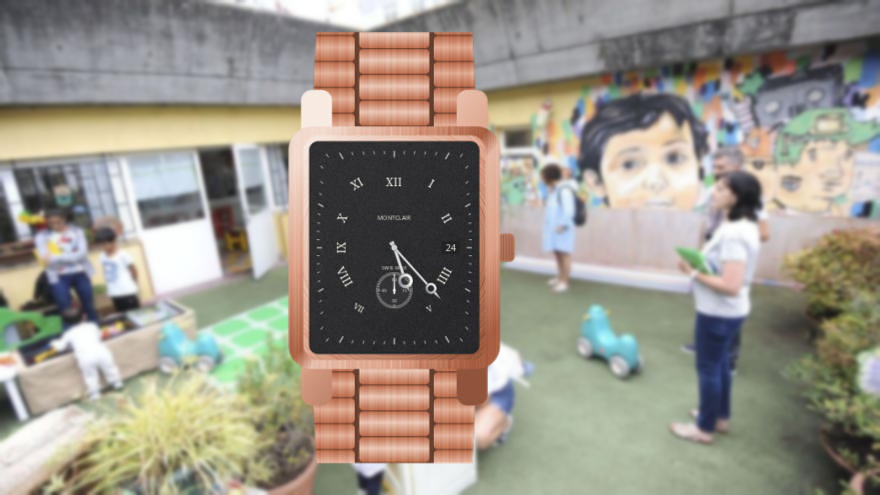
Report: {"hour": 5, "minute": 23}
